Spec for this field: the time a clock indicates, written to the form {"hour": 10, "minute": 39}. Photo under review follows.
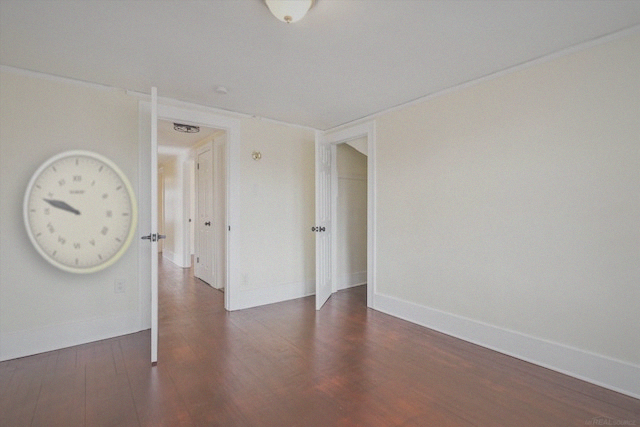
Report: {"hour": 9, "minute": 48}
